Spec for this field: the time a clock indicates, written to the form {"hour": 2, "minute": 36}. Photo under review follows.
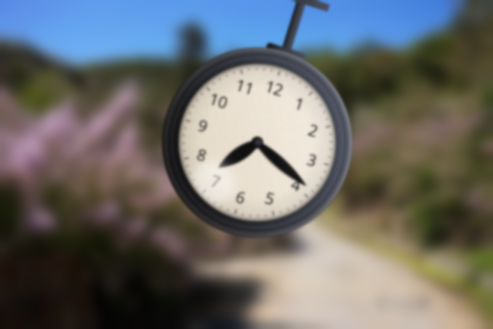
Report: {"hour": 7, "minute": 19}
